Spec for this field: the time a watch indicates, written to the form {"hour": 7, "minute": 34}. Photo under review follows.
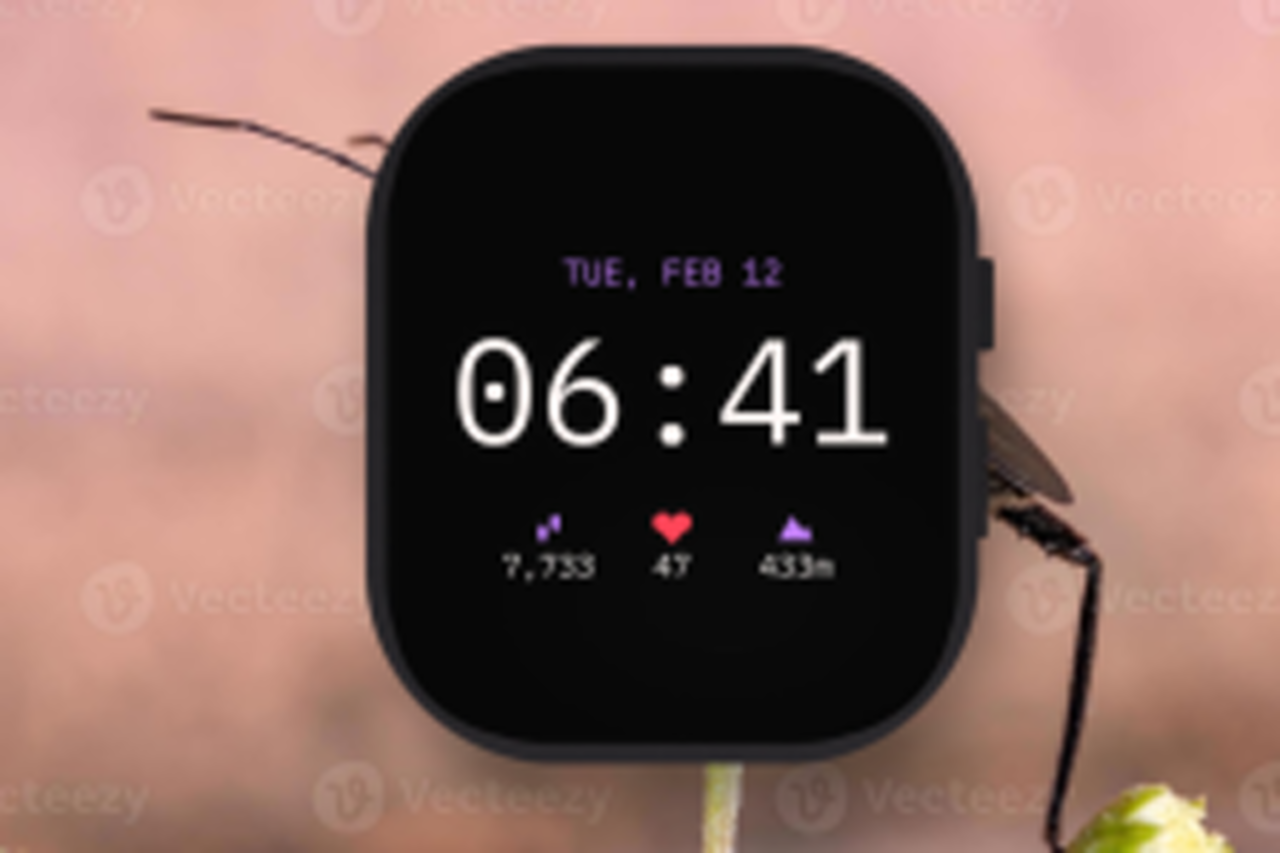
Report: {"hour": 6, "minute": 41}
